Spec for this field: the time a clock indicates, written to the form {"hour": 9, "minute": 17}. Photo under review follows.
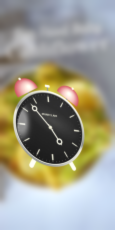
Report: {"hour": 4, "minute": 53}
